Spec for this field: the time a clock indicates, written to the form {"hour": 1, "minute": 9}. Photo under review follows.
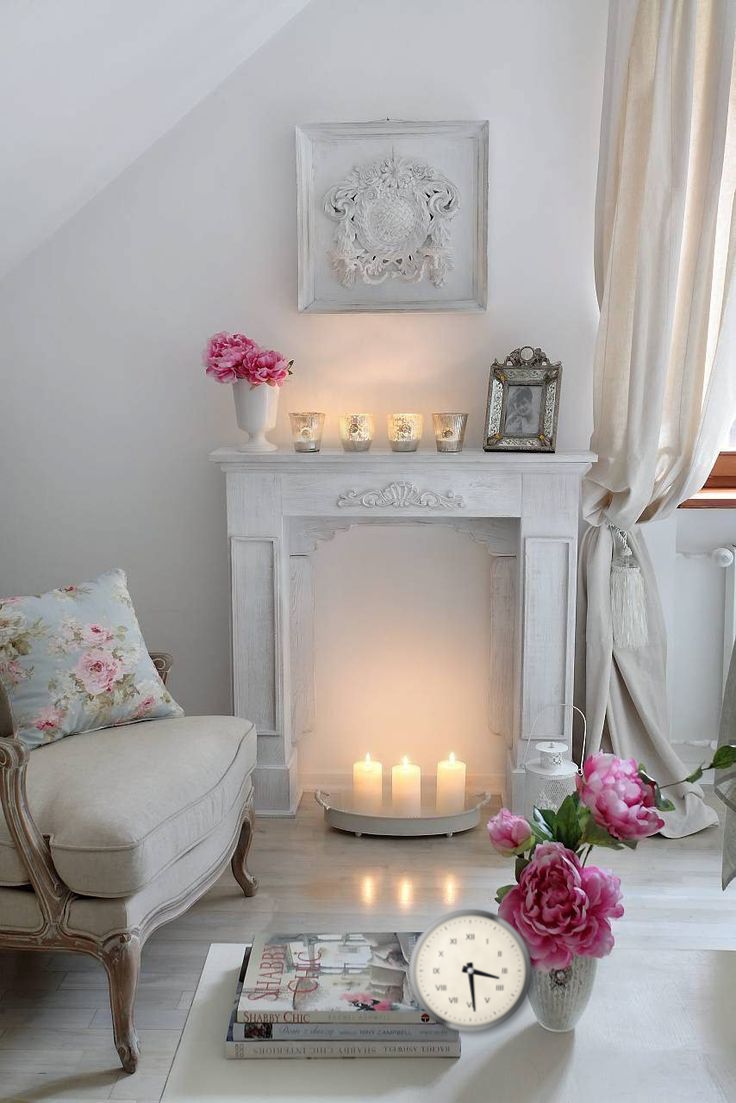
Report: {"hour": 3, "minute": 29}
